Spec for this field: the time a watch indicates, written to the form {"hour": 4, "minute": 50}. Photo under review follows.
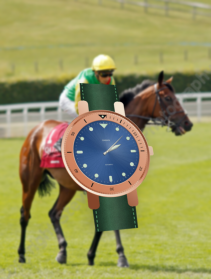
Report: {"hour": 2, "minute": 8}
